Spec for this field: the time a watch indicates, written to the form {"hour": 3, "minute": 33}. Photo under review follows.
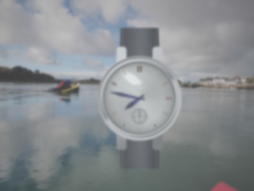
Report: {"hour": 7, "minute": 47}
